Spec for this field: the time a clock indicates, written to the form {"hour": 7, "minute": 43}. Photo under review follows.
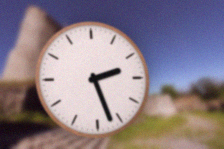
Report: {"hour": 2, "minute": 27}
